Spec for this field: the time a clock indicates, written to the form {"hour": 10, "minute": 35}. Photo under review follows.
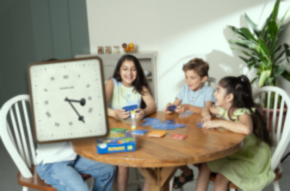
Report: {"hour": 3, "minute": 25}
